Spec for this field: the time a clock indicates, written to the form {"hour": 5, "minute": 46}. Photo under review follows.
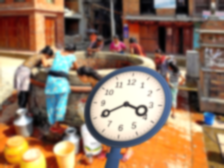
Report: {"hour": 3, "minute": 40}
